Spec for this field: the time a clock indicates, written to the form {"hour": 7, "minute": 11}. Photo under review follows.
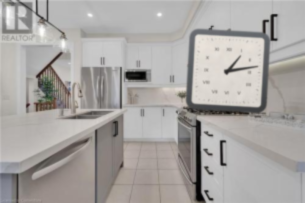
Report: {"hour": 1, "minute": 13}
